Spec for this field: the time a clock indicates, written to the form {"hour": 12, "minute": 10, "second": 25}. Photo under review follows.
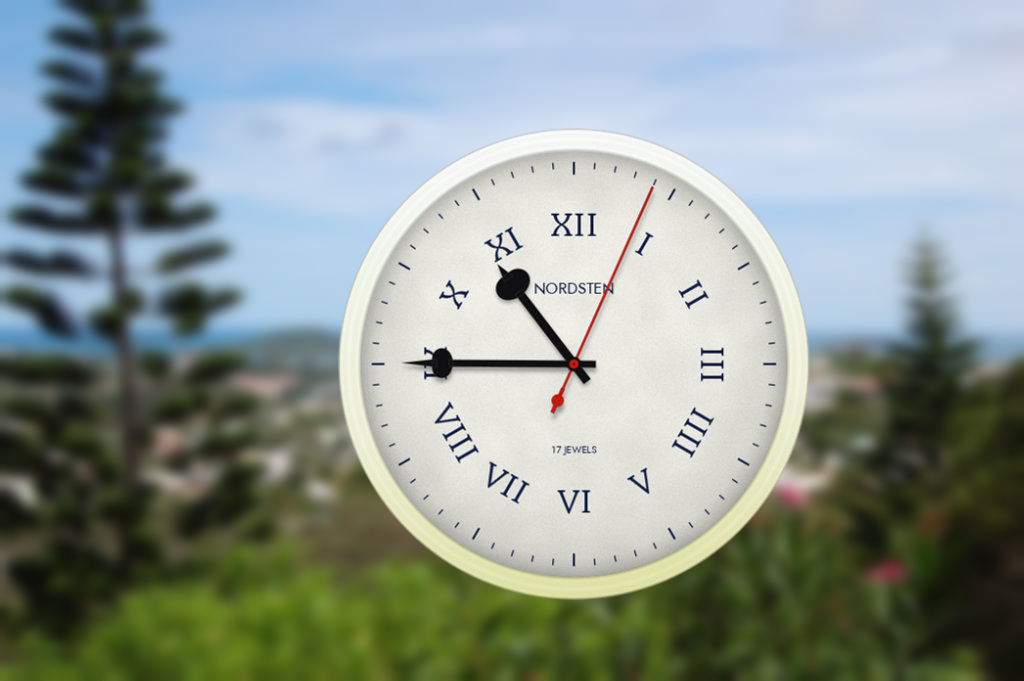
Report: {"hour": 10, "minute": 45, "second": 4}
